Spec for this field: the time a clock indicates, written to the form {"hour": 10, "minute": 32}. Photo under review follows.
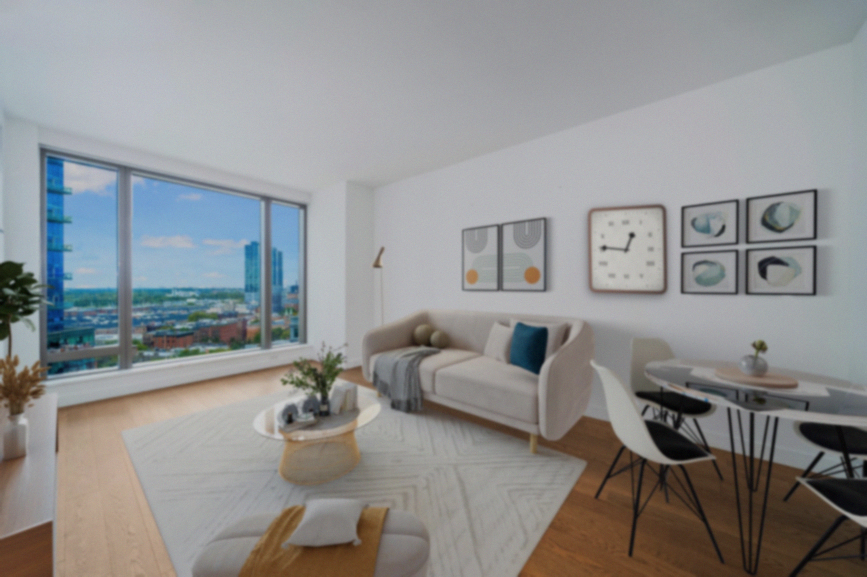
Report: {"hour": 12, "minute": 46}
